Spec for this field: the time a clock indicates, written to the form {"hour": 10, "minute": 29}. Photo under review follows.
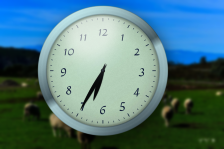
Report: {"hour": 6, "minute": 35}
